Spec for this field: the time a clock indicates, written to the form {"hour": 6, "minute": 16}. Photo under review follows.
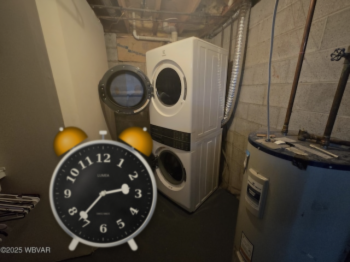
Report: {"hour": 2, "minute": 37}
